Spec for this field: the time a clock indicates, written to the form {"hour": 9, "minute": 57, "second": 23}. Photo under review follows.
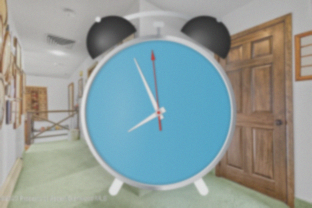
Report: {"hour": 7, "minute": 55, "second": 59}
